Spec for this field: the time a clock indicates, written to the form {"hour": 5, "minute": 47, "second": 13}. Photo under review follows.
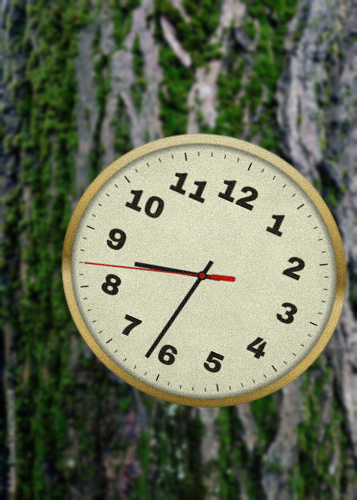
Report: {"hour": 8, "minute": 31, "second": 42}
